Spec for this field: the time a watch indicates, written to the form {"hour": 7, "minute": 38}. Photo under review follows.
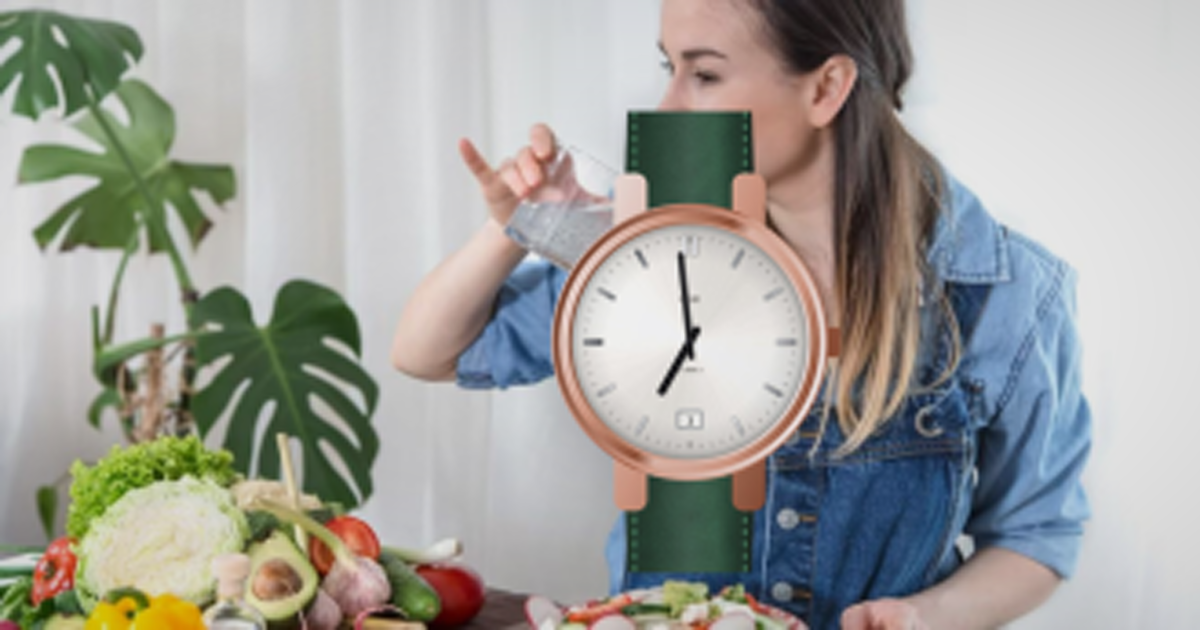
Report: {"hour": 6, "minute": 59}
